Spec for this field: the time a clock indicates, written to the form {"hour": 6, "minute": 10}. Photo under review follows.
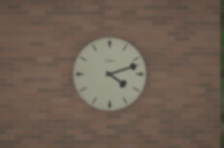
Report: {"hour": 4, "minute": 12}
